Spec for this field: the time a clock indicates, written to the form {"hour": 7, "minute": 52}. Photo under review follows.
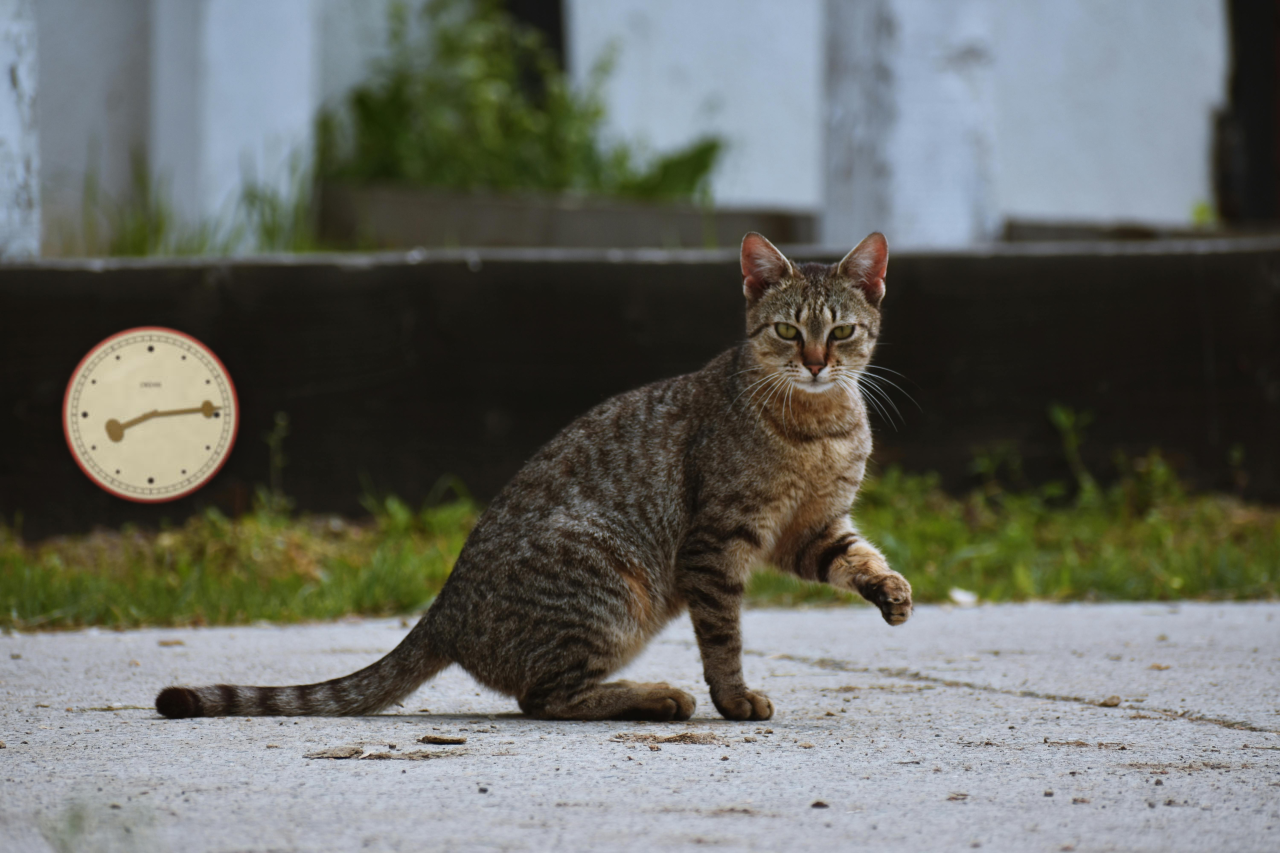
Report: {"hour": 8, "minute": 14}
